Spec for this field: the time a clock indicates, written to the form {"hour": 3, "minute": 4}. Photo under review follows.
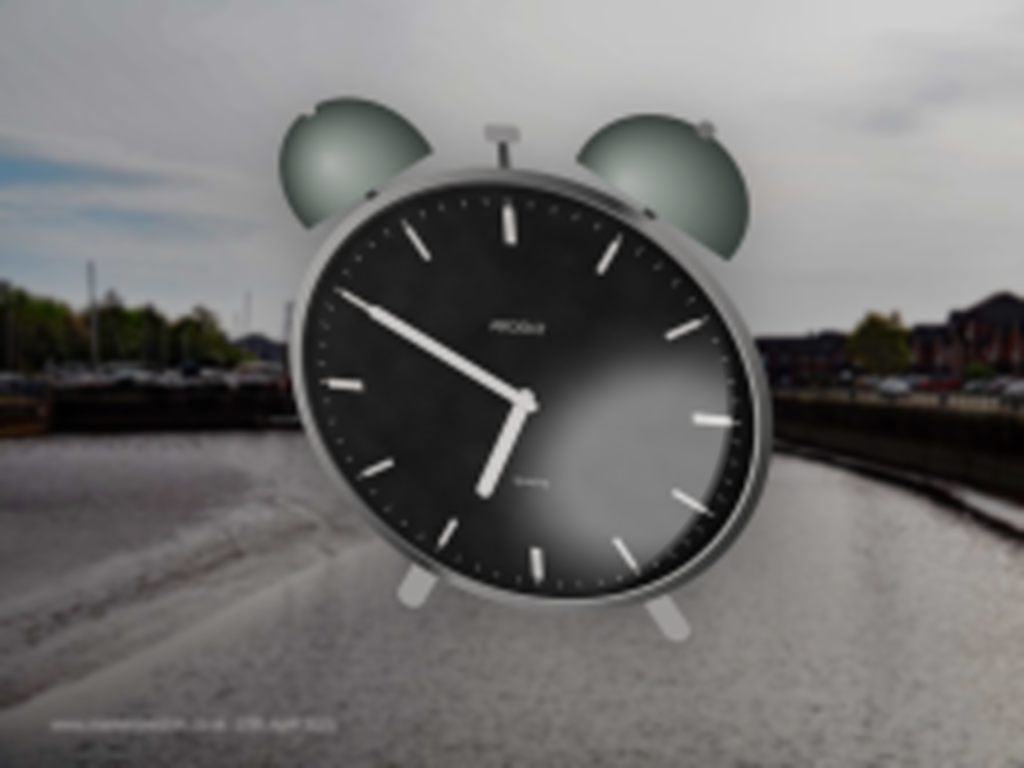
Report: {"hour": 6, "minute": 50}
